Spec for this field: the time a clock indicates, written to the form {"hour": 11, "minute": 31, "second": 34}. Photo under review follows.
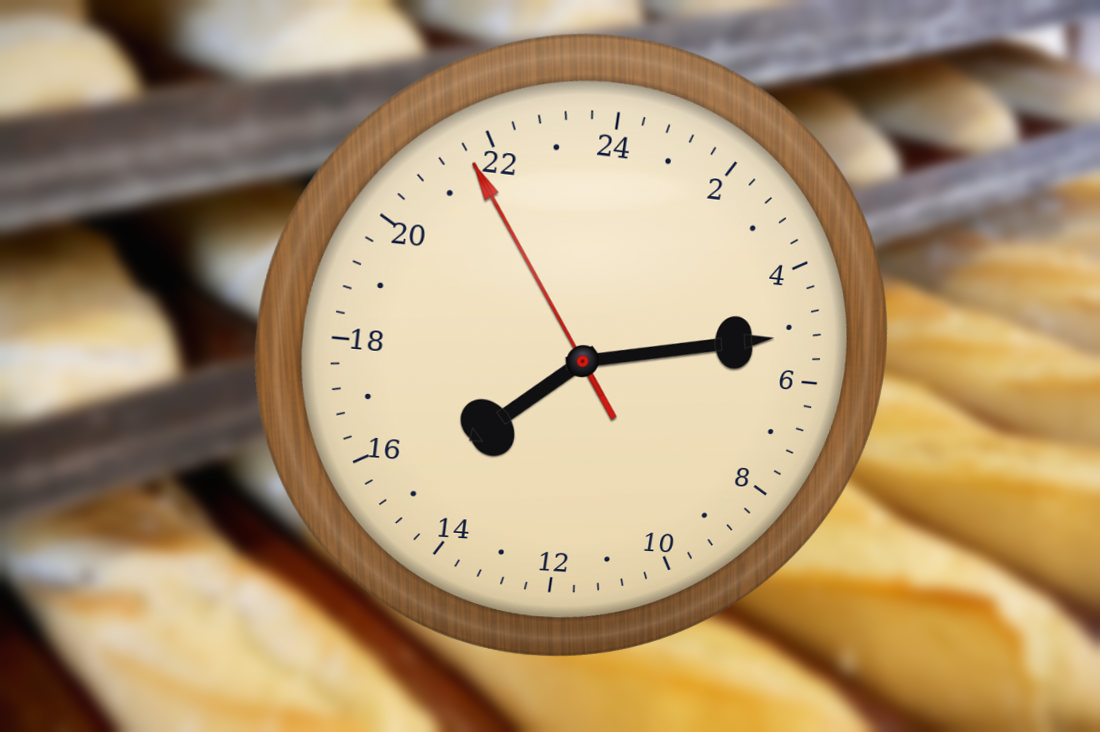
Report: {"hour": 15, "minute": 12, "second": 54}
